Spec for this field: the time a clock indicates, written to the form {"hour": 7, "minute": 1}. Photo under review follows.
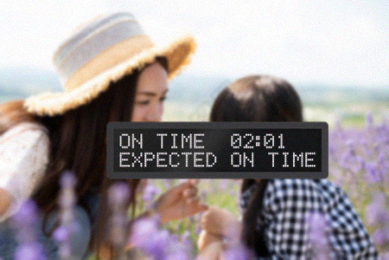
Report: {"hour": 2, "minute": 1}
